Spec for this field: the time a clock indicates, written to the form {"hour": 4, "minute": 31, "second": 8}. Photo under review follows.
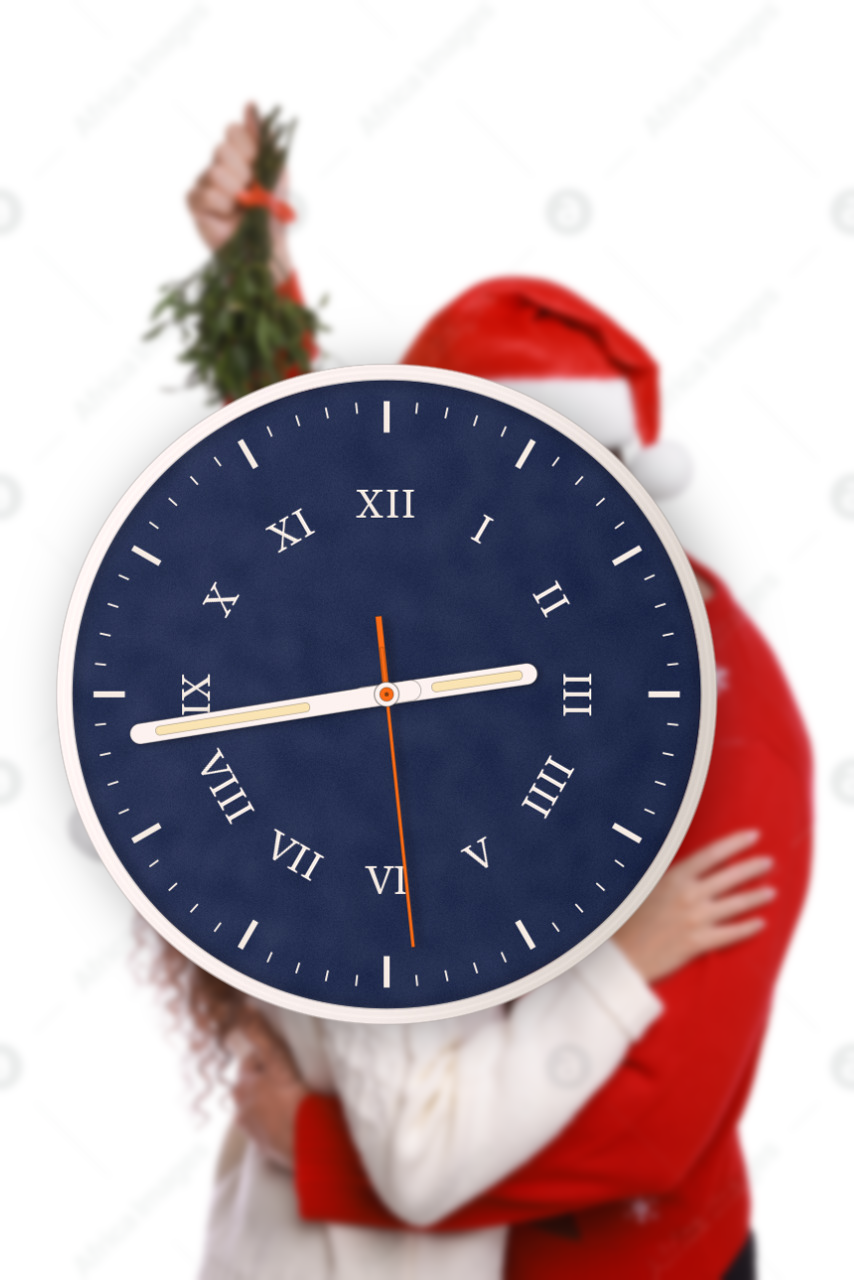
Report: {"hour": 2, "minute": 43, "second": 29}
